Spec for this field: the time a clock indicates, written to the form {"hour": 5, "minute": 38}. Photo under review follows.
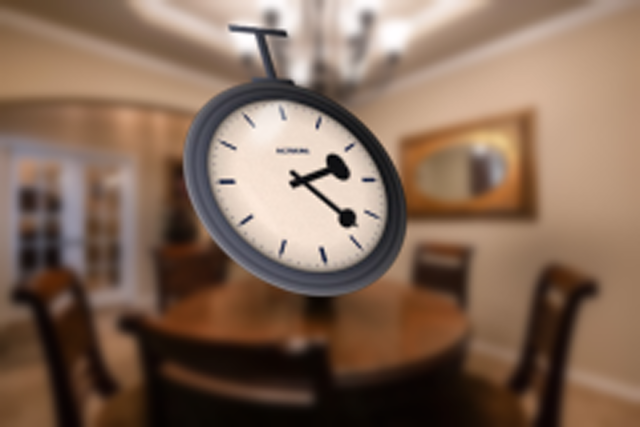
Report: {"hour": 2, "minute": 23}
